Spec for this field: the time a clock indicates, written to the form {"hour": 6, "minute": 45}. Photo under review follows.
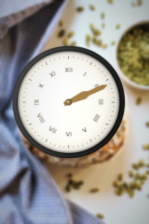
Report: {"hour": 2, "minute": 11}
